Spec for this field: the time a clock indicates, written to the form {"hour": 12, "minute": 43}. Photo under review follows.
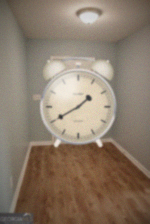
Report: {"hour": 1, "minute": 40}
